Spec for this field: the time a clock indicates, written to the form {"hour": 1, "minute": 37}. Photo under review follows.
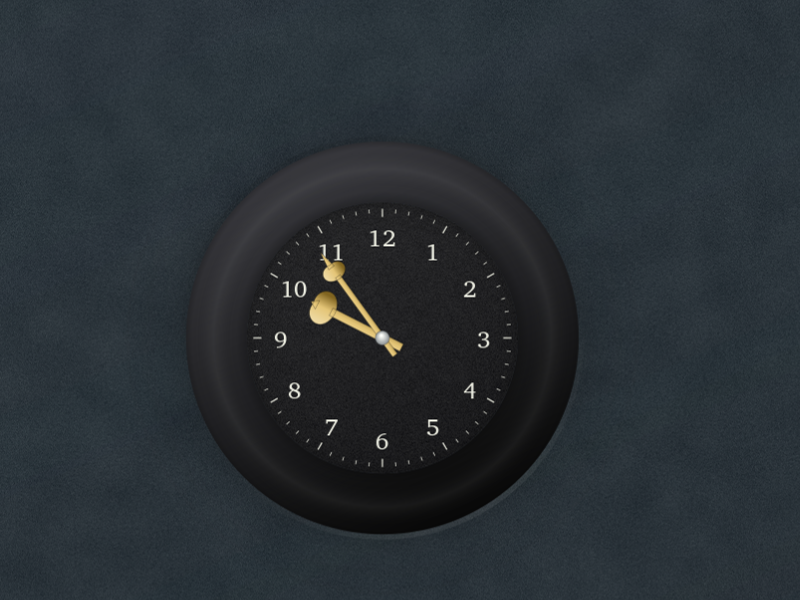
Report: {"hour": 9, "minute": 54}
